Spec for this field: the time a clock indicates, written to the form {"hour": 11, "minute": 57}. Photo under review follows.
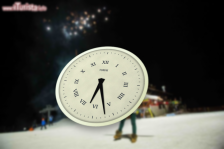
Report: {"hour": 6, "minute": 27}
